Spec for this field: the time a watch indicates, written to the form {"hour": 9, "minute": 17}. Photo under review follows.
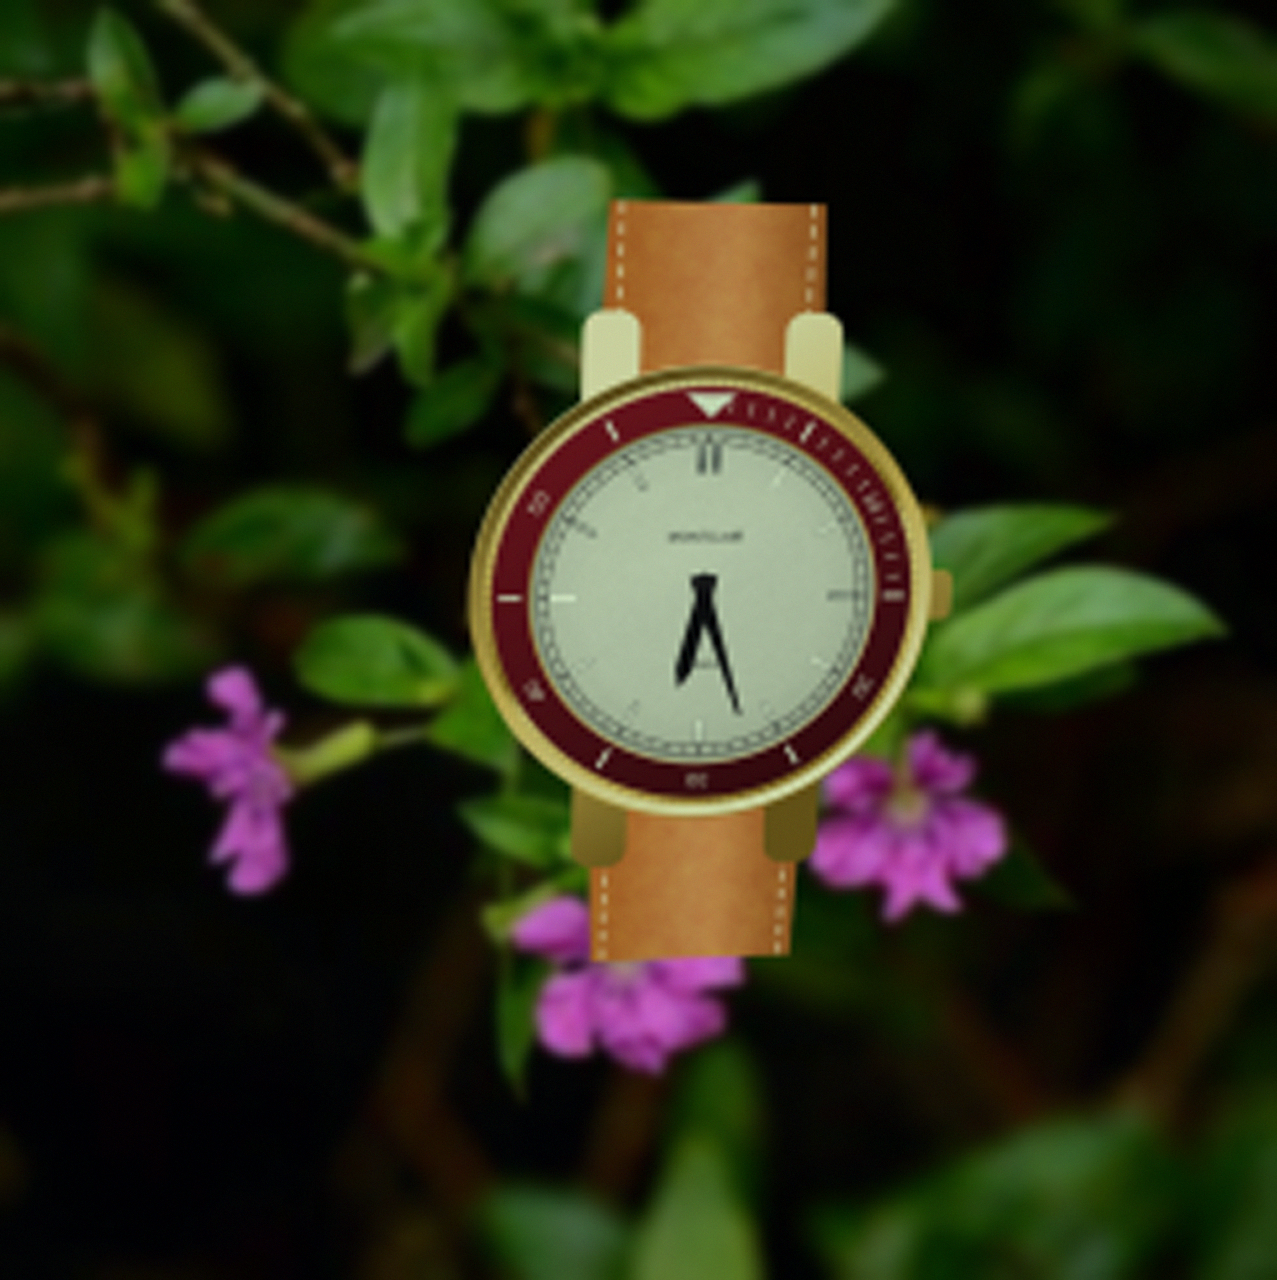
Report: {"hour": 6, "minute": 27}
